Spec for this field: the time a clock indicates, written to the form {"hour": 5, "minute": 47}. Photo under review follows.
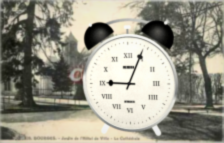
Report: {"hour": 9, "minute": 4}
